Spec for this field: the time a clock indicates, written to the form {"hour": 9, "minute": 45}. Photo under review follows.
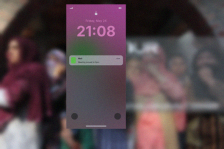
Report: {"hour": 21, "minute": 8}
